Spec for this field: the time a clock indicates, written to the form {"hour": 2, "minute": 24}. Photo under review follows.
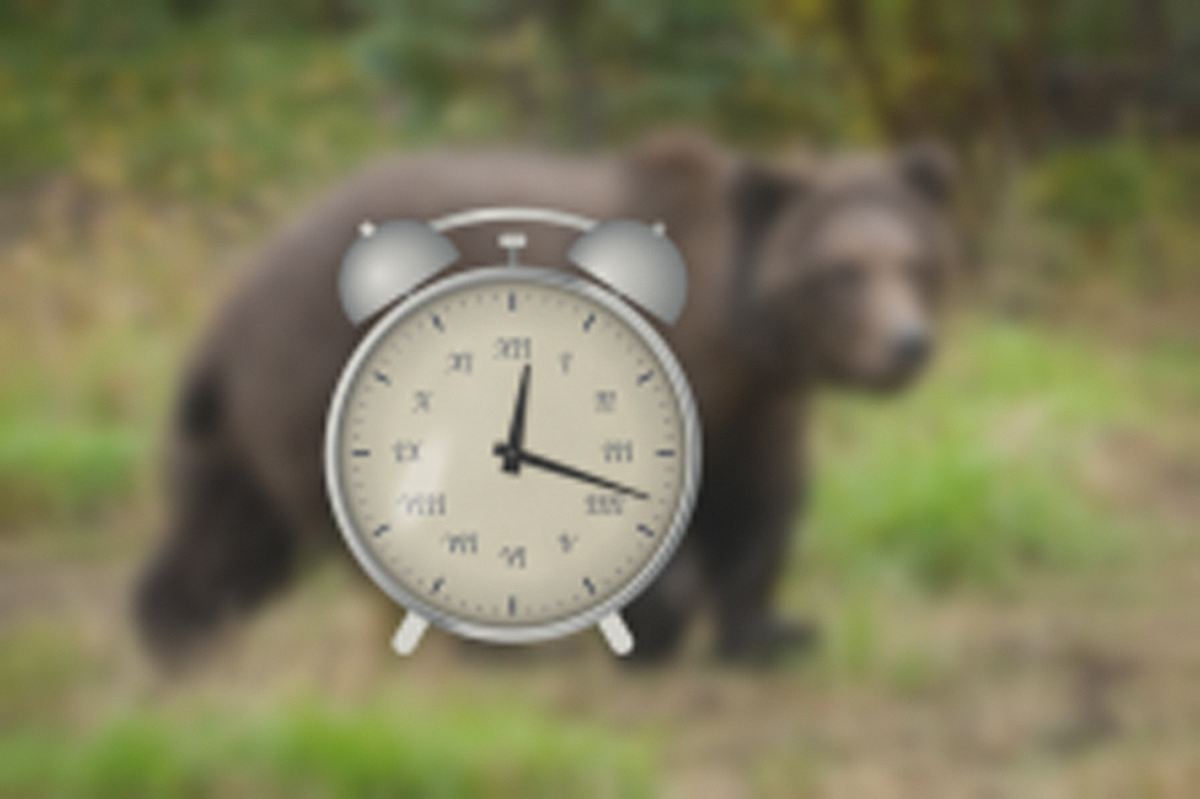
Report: {"hour": 12, "minute": 18}
